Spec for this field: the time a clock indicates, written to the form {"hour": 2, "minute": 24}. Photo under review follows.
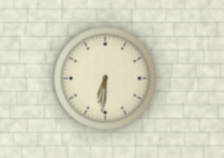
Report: {"hour": 6, "minute": 31}
